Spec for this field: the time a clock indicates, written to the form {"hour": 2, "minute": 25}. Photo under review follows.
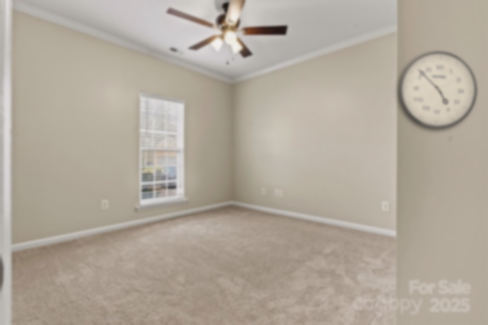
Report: {"hour": 4, "minute": 52}
